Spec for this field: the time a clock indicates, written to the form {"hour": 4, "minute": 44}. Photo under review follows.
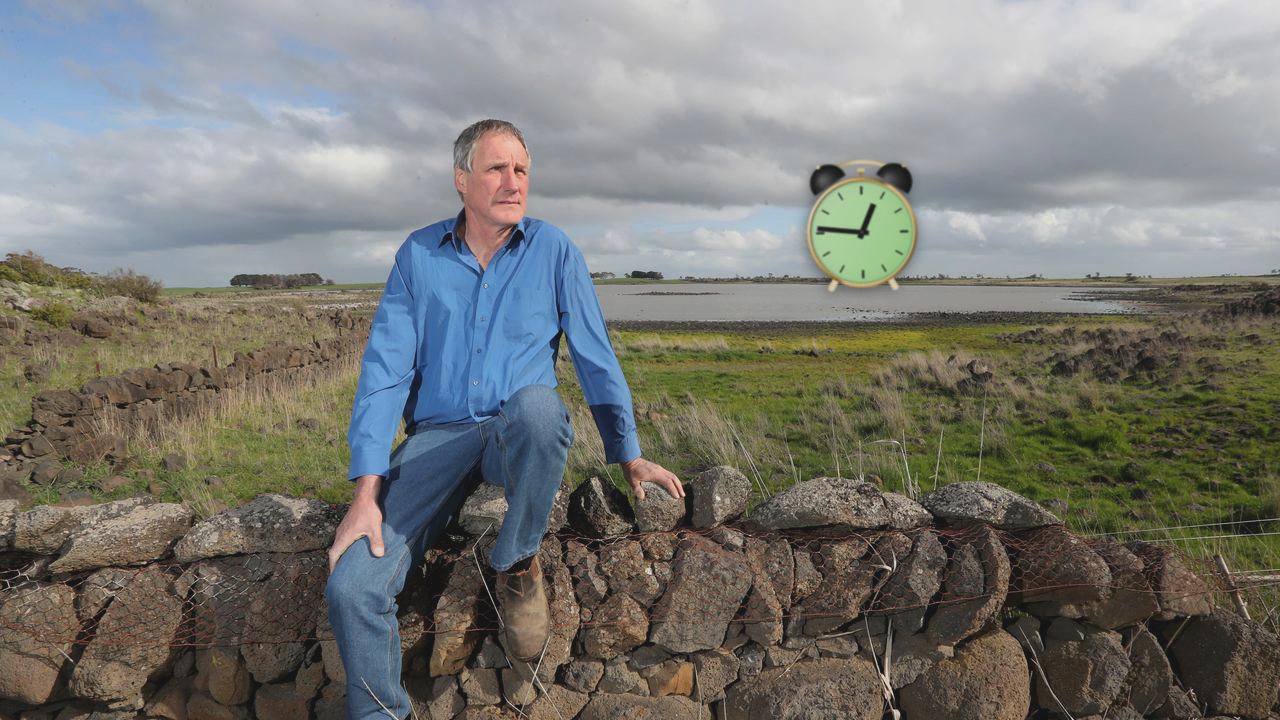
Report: {"hour": 12, "minute": 46}
